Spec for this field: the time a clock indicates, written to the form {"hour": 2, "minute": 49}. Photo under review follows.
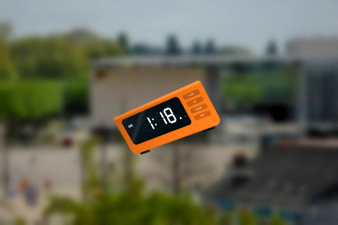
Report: {"hour": 1, "minute": 18}
